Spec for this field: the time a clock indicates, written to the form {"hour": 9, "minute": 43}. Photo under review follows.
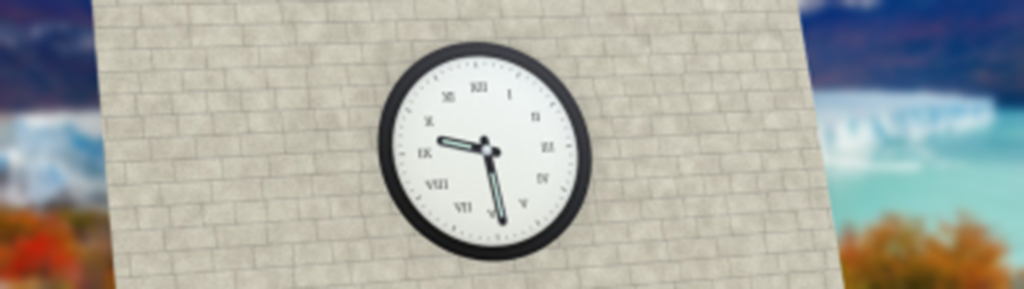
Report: {"hour": 9, "minute": 29}
